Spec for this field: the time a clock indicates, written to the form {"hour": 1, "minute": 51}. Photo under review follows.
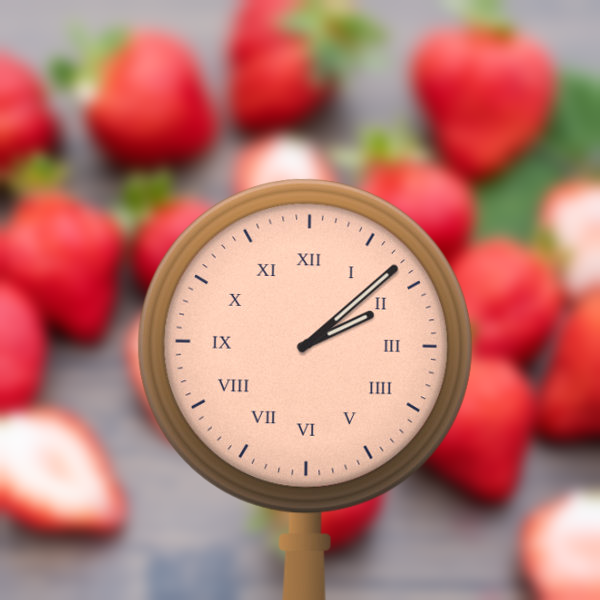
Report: {"hour": 2, "minute": 8}
